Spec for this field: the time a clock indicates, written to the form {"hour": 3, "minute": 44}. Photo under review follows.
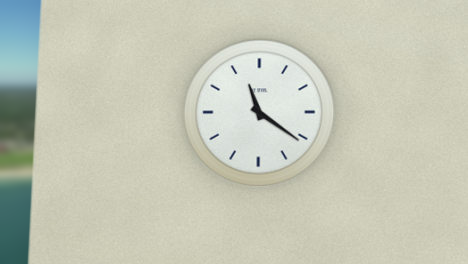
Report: {"hour": 11, "minute": 21}
